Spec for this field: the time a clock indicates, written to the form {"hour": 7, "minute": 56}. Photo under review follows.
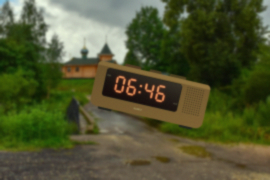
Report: {"hour": 6, "minute": 46}
